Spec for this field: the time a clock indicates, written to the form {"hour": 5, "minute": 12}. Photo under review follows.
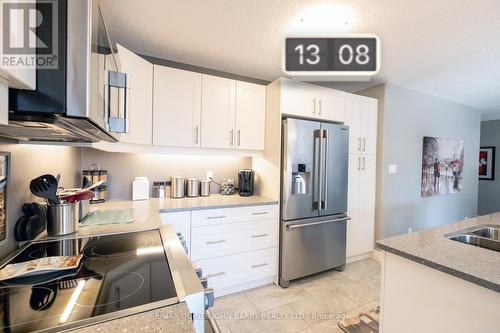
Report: {"hour": 13, "minute": 8}
